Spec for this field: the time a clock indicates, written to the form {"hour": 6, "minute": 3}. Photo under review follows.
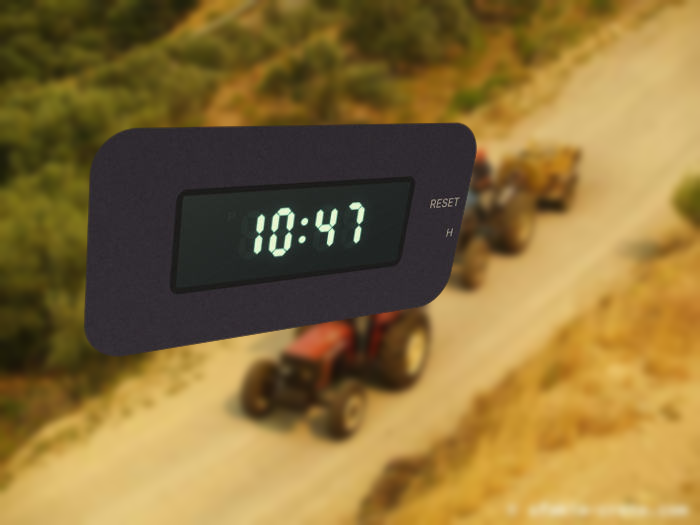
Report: {"hour": 10, "minute": 47}
